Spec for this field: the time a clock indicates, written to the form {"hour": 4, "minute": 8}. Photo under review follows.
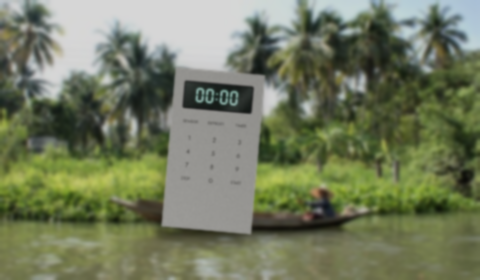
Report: {"hour": 0, "minute": 0}
